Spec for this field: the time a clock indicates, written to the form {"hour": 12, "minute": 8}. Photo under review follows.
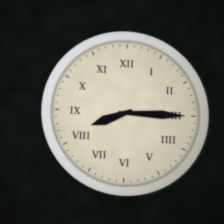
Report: {"hour": 8, "minute": 15}
